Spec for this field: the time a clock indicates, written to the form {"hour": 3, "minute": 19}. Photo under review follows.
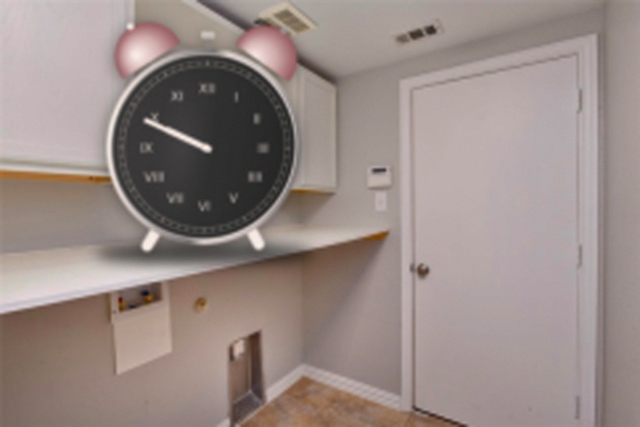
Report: {"hour": 9, "minute": 49}
